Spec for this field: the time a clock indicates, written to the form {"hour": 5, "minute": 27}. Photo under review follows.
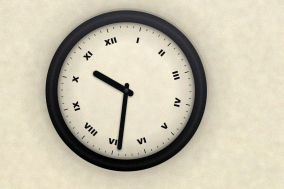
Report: {"hour": 10, "minute": 34}
